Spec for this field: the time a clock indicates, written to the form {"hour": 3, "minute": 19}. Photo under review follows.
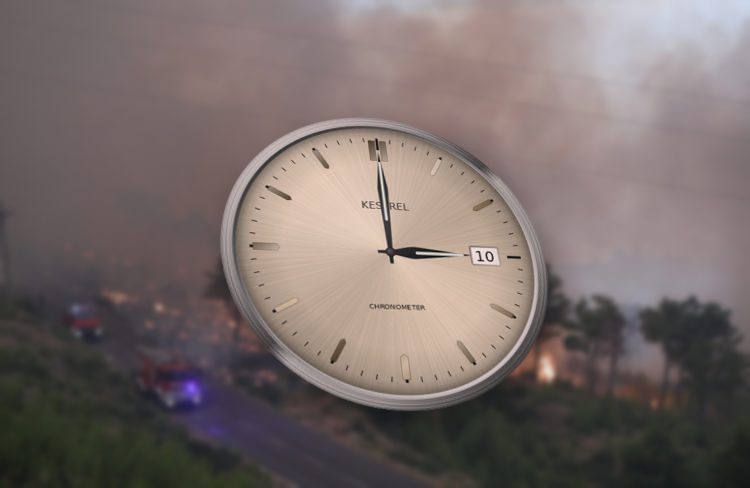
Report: {"hour": 3, "minute": 0}
